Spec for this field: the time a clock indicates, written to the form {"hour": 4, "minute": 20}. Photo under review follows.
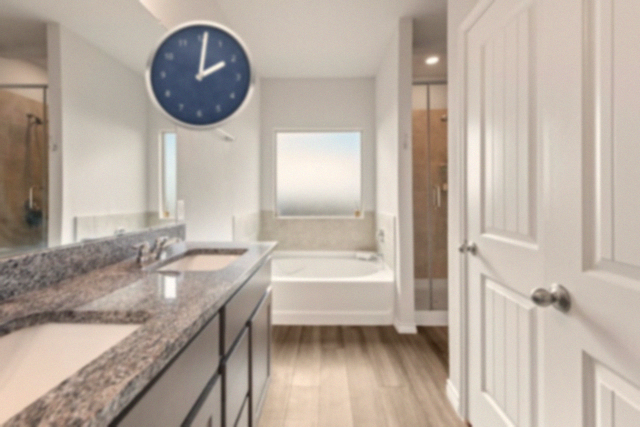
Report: {"hour": 2, "minute": 1}
